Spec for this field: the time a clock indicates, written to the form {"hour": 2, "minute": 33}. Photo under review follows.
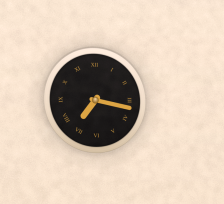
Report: {"hour": 7, "minute": 17}
